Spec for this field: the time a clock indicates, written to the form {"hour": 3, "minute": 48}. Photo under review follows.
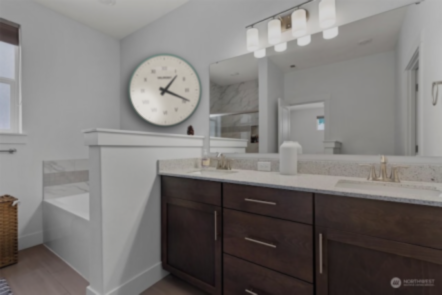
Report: {"hour": 1, "minute": 19}
